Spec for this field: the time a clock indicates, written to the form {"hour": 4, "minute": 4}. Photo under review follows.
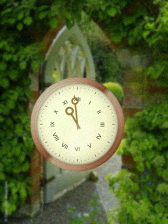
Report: {"hour": 10, "minute": 59}
